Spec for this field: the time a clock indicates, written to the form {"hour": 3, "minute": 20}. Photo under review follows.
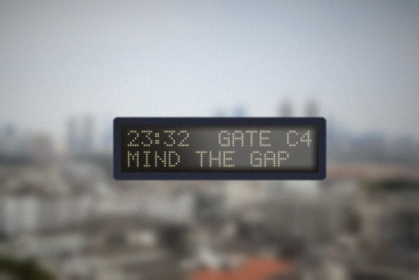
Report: {"hour": 23, "minute": 32}
